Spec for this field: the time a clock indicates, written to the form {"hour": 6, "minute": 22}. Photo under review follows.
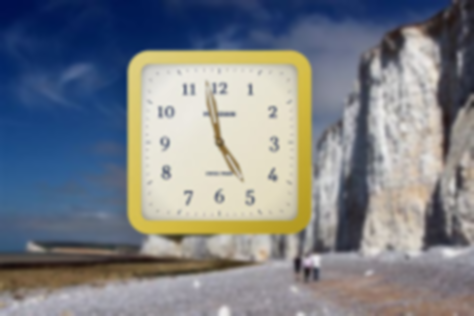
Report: {"hour": 4, "minute": 58}
